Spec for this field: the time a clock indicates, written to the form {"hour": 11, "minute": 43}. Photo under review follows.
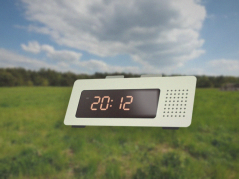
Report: {"hour": 20, "minute": 12}
